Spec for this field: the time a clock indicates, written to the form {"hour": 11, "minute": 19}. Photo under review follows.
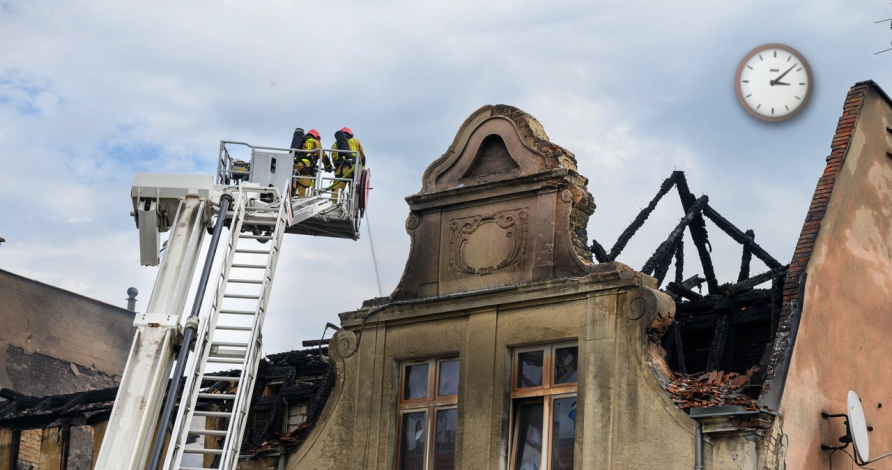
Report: {"hour": 3, "minute": 8}
